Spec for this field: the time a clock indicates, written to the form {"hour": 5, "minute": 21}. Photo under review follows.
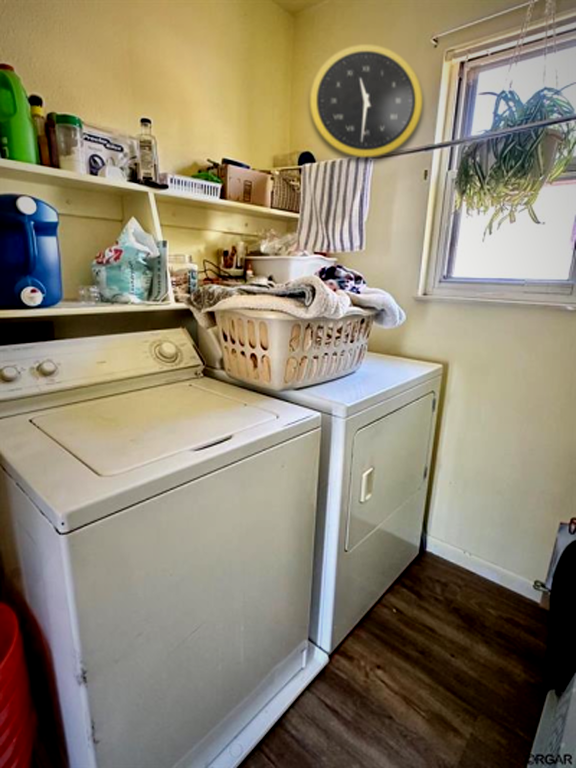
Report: {"hour": 11, "minute": 31}
